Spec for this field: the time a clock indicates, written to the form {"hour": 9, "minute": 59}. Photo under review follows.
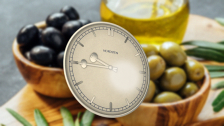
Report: {"hour": 9, "minute": 45}
